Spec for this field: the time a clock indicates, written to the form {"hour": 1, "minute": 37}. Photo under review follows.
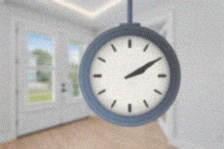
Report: {"hour": 2, "minute": 10}
